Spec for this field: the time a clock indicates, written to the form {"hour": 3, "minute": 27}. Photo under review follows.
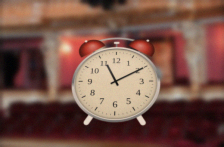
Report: {"hour": 11, "minute": 10}
